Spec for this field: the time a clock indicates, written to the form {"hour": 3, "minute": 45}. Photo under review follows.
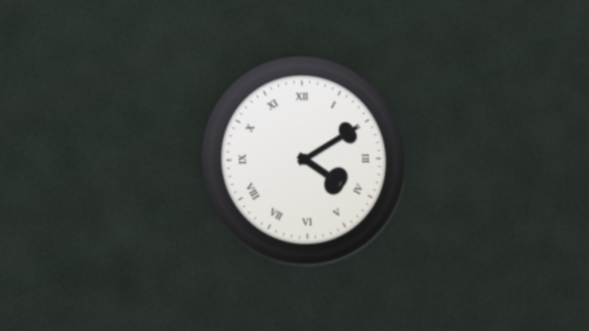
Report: {"hour": 4, "minute": 10}
